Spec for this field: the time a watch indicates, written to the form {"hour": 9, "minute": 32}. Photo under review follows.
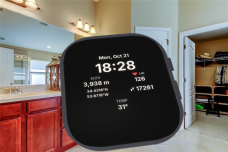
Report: {"hour": 18, "minute": 28}
